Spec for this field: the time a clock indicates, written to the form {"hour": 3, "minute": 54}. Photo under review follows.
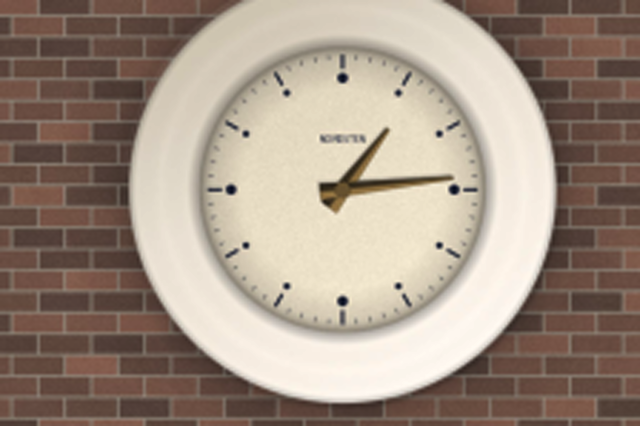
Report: {"hour": 1, "minute": 14}
